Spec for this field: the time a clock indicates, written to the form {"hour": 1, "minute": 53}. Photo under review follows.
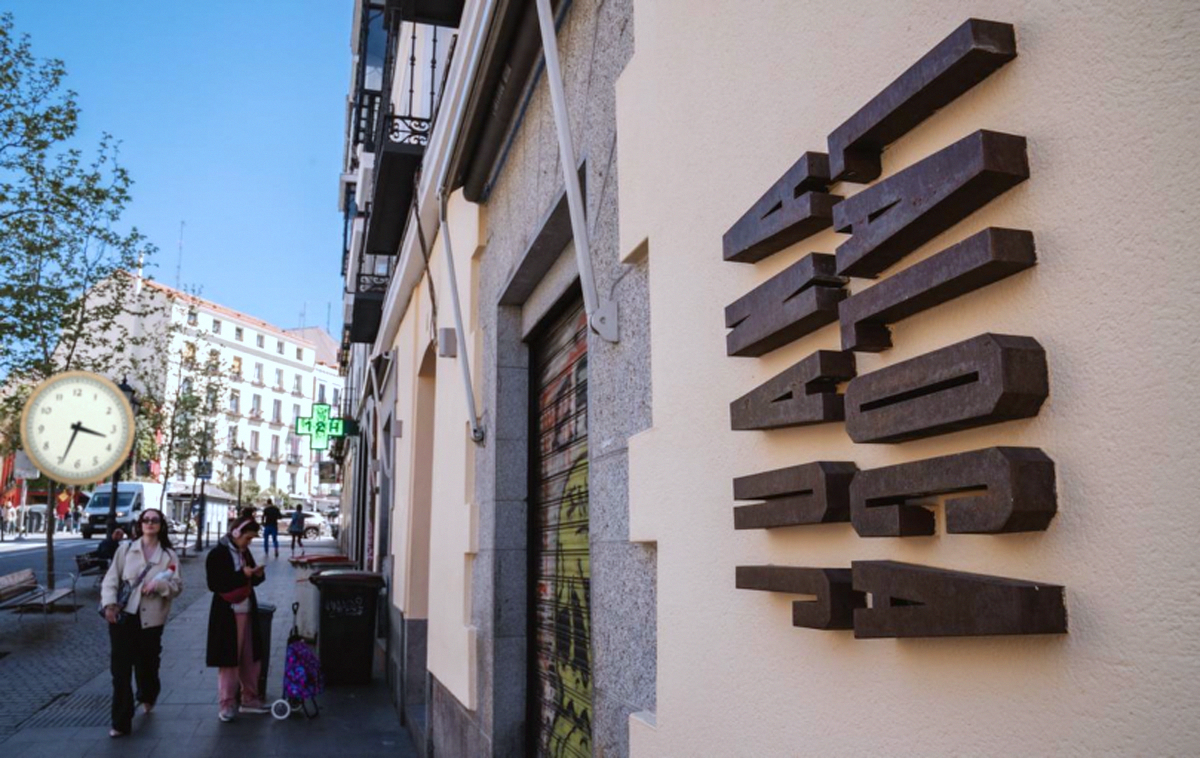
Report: {"hour": 3, "minute": 34}
